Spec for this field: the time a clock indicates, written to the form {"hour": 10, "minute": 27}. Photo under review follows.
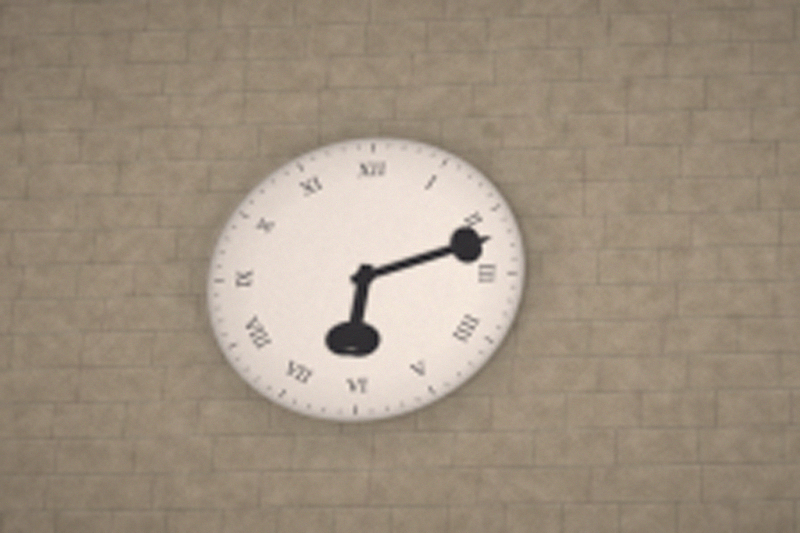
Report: {"hour": 6, "minute": 12}
